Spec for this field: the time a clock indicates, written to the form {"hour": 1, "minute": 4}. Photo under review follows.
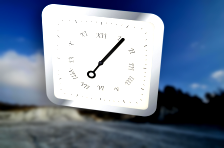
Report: {"hour": 7, "minute": 6}
